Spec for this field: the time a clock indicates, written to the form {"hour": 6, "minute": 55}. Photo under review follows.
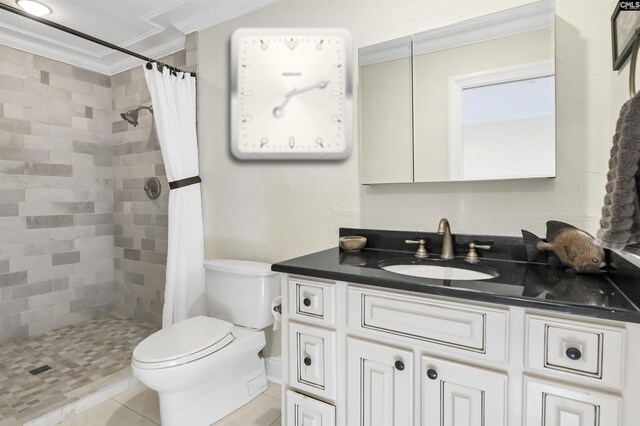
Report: {"hour": 7, "minute": 12}
